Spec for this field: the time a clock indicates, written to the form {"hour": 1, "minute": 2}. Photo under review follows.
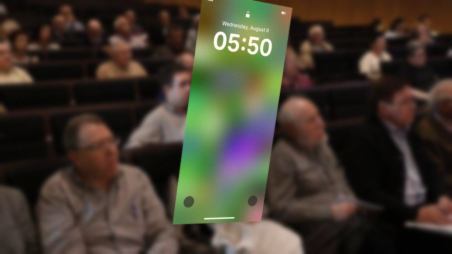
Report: {"hour": 5, "minute": 50}
